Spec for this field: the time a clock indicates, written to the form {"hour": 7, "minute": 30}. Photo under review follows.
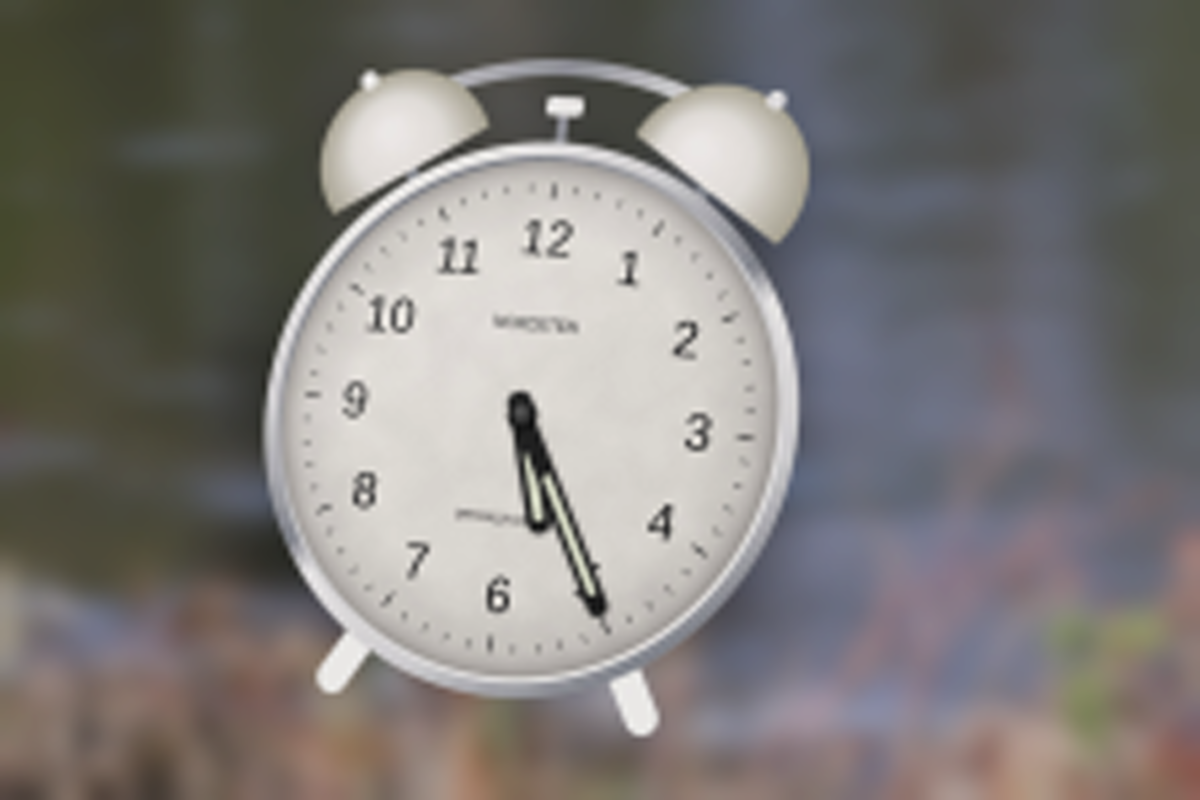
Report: {"hour": 5, "minute": 25}
